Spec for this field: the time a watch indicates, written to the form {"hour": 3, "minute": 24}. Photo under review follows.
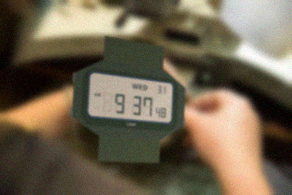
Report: {"hour": 9, "minute": 37}
